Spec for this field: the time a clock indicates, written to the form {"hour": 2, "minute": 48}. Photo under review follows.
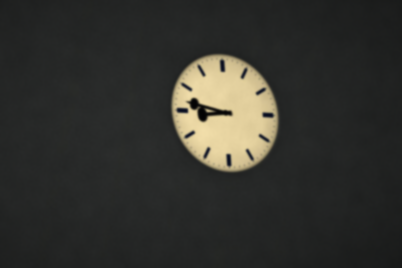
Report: {"hour": 8, "minute": 47}
